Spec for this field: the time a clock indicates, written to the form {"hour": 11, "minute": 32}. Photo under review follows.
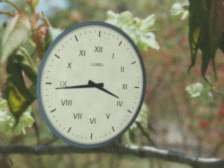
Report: {"hour": 3, "minute": 44}
